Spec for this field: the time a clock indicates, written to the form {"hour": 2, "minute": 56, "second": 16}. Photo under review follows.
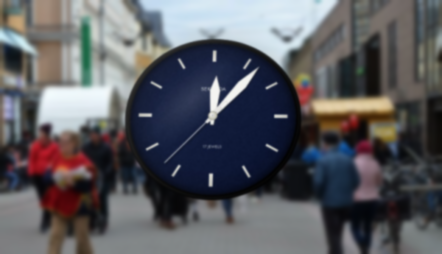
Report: {"hour": 12, "minute": 6, "second": 37}
